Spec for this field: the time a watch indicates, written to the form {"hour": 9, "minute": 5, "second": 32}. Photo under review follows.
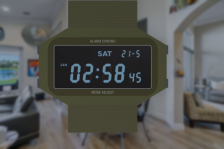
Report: {"hour": 2, "minute": 58, "second": 45}
